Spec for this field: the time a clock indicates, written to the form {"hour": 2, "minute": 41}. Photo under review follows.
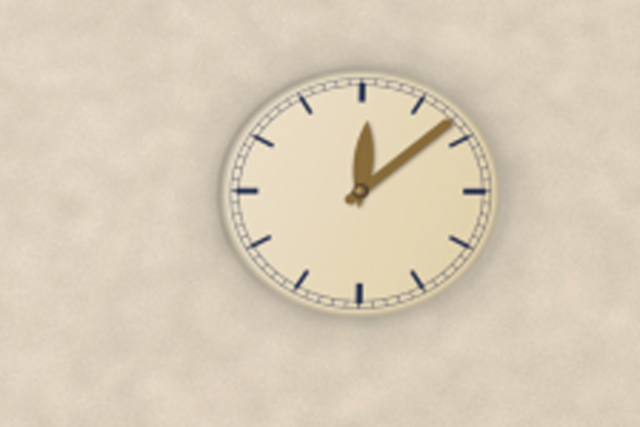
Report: {"hour": 12, "minute": 8}
